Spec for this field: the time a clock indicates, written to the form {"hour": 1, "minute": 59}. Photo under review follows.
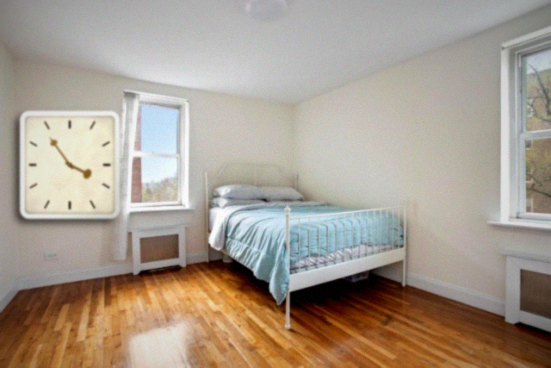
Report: {"hour": 3, "minute": 54}
